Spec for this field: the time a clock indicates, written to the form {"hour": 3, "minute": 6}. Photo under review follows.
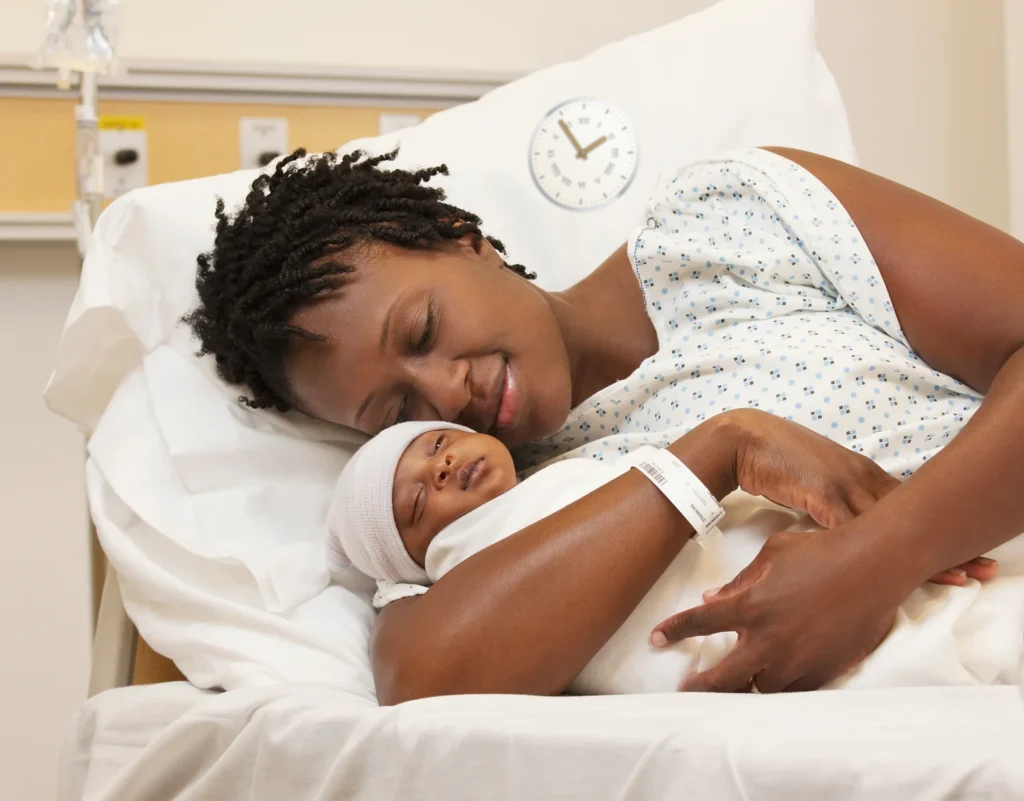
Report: {"hour": 1, "minute": 54}
